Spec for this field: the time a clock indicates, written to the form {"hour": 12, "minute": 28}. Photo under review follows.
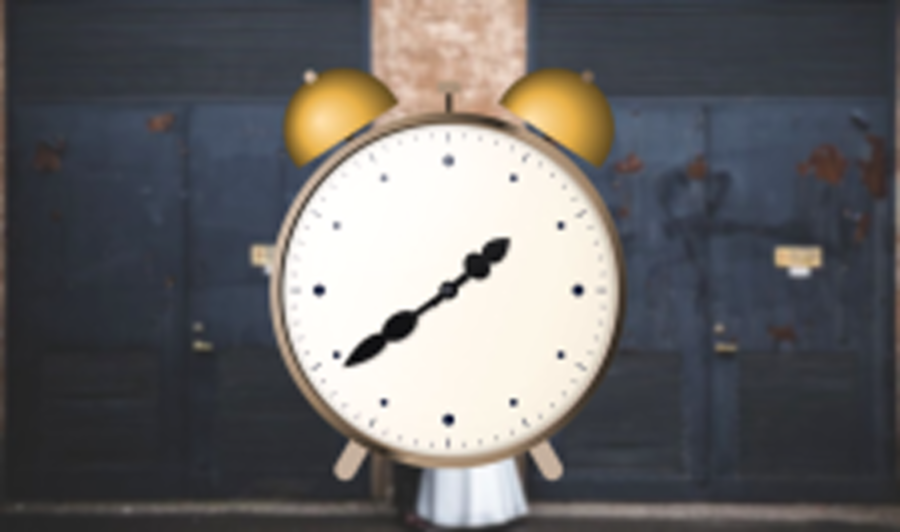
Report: {"hour": 1, "minute": 39}
